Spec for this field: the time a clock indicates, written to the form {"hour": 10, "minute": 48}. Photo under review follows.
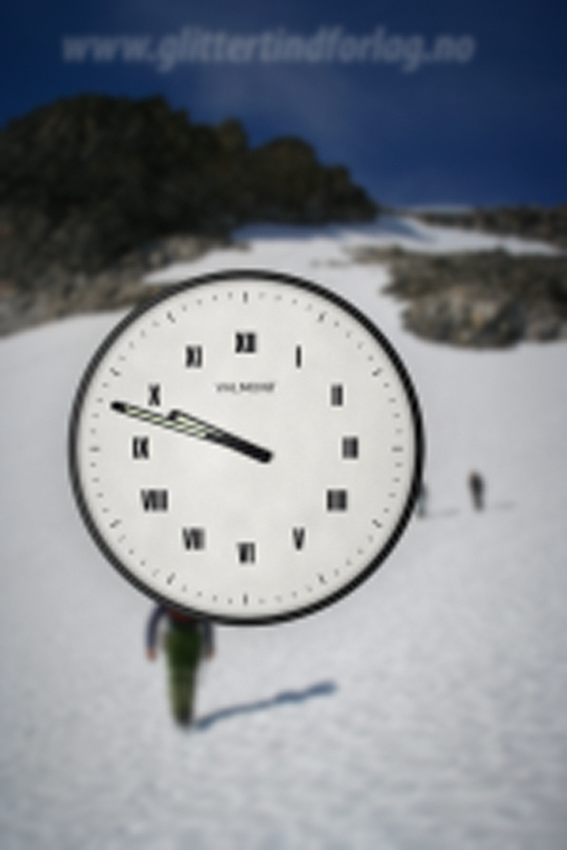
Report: {"hour": 9, "minute": 48}
